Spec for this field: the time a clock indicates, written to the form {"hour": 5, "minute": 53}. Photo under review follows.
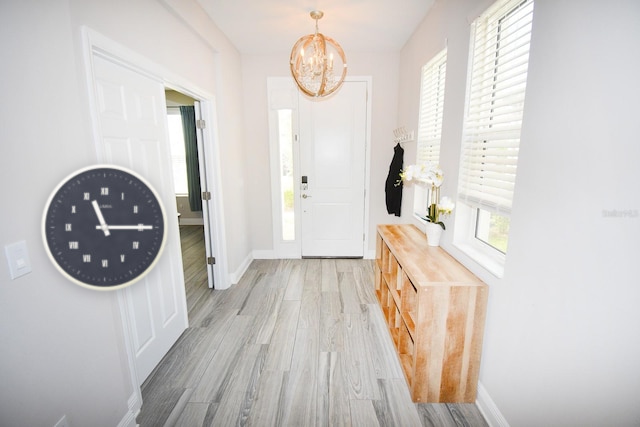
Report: {"hour": 11, "minute": 15}
